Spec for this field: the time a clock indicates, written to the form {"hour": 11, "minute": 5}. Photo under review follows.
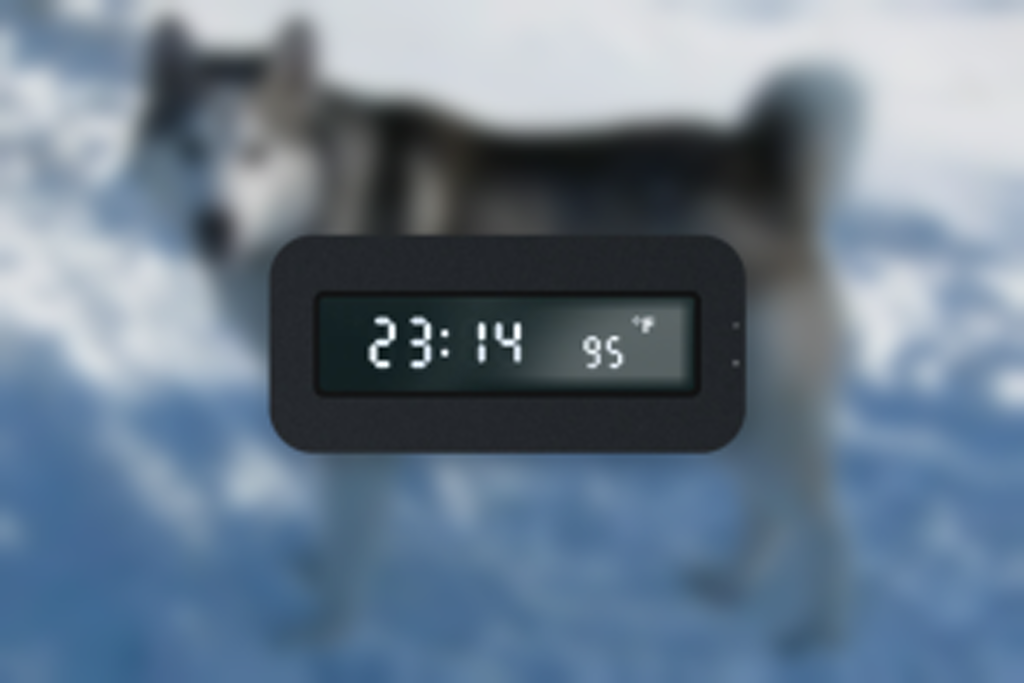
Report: {"hour": 23, "minute": 14}
